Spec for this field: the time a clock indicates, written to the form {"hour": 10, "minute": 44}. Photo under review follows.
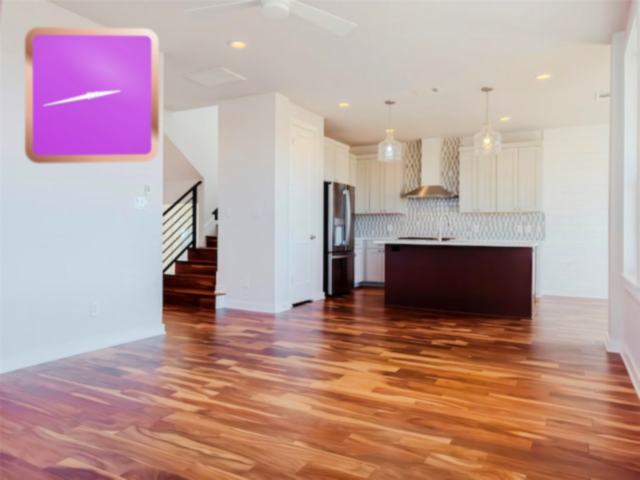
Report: {"hour": 2, "minute": 43}
